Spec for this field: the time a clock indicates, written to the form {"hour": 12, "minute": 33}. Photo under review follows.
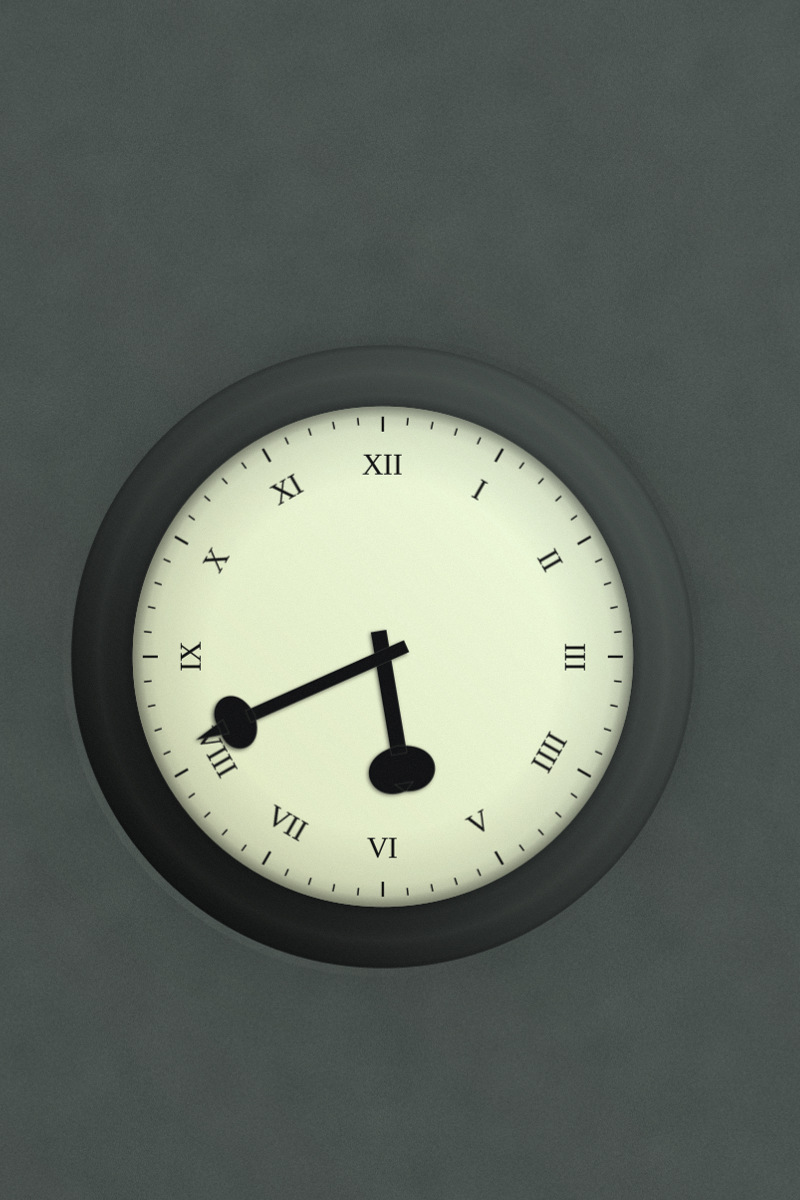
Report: {"hour": 5, "minute": 41}
